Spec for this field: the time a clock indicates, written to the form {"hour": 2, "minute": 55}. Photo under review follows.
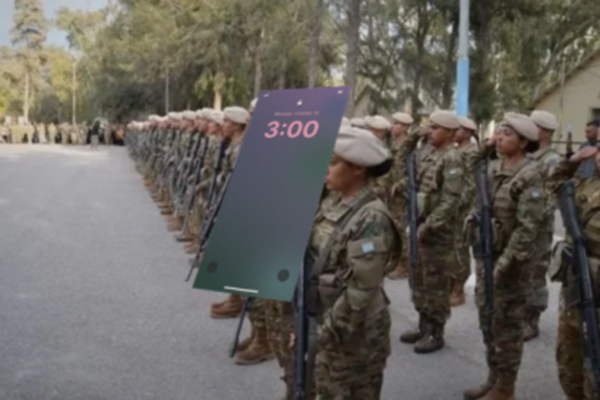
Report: {"hour": 3, "minute": 0}
